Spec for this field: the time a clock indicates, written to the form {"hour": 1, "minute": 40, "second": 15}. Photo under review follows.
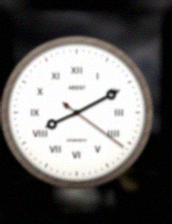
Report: {"hour": 8, "minute": 10, "second": 21}
